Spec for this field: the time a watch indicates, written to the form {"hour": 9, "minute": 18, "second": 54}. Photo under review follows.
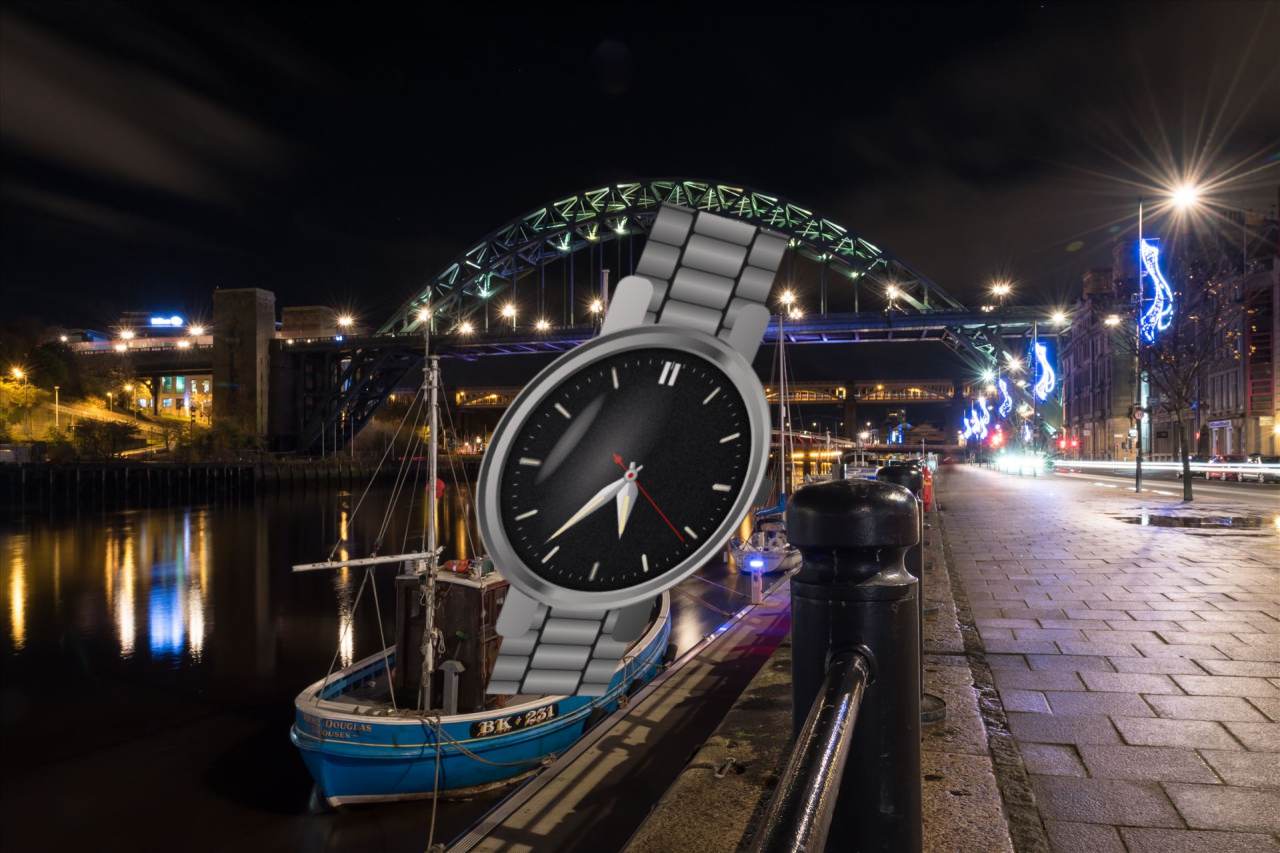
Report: {"hour": 5, "minute": 36, "second": 21}
